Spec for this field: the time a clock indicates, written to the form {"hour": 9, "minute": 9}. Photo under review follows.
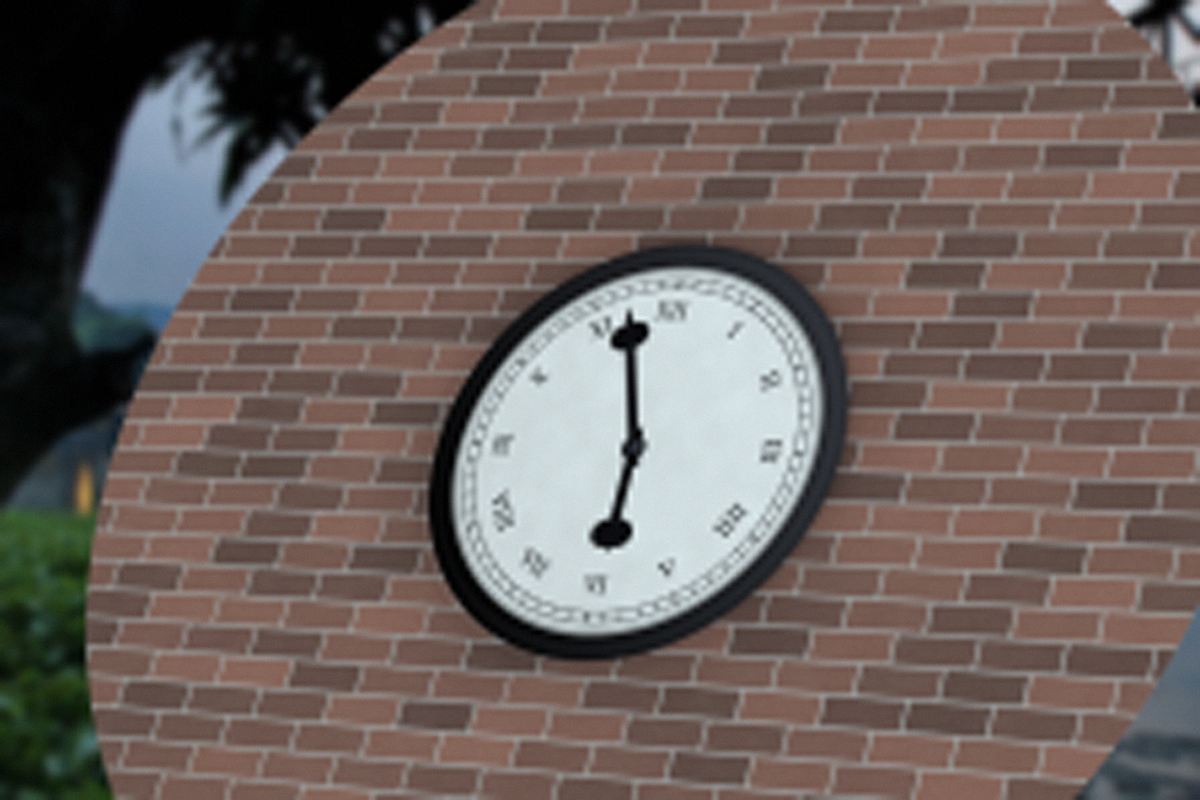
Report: {"hour": 5, "minute": 57}
